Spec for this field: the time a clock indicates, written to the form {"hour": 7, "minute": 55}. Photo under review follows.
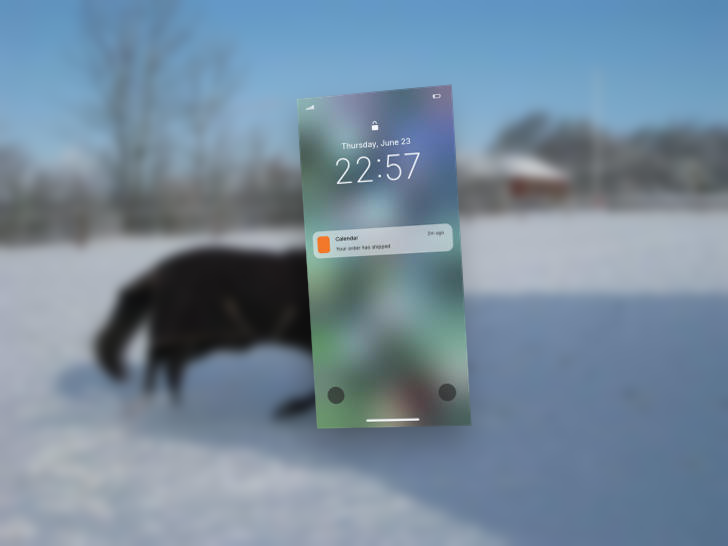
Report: {"hour": 22, "minute": 57}
